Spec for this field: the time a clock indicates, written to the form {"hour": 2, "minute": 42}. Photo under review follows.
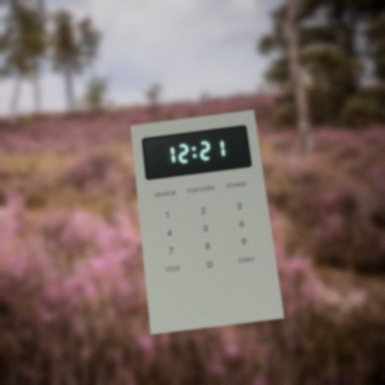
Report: {"hour": 12, "minute": 21}
